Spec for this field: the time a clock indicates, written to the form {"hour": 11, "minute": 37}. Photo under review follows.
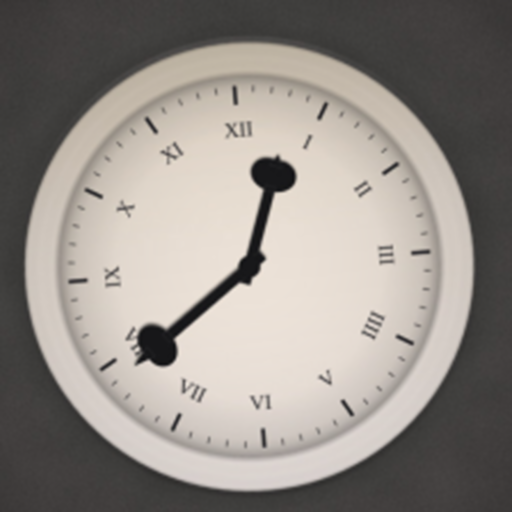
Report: {"hour": 12, "minute": 39}
